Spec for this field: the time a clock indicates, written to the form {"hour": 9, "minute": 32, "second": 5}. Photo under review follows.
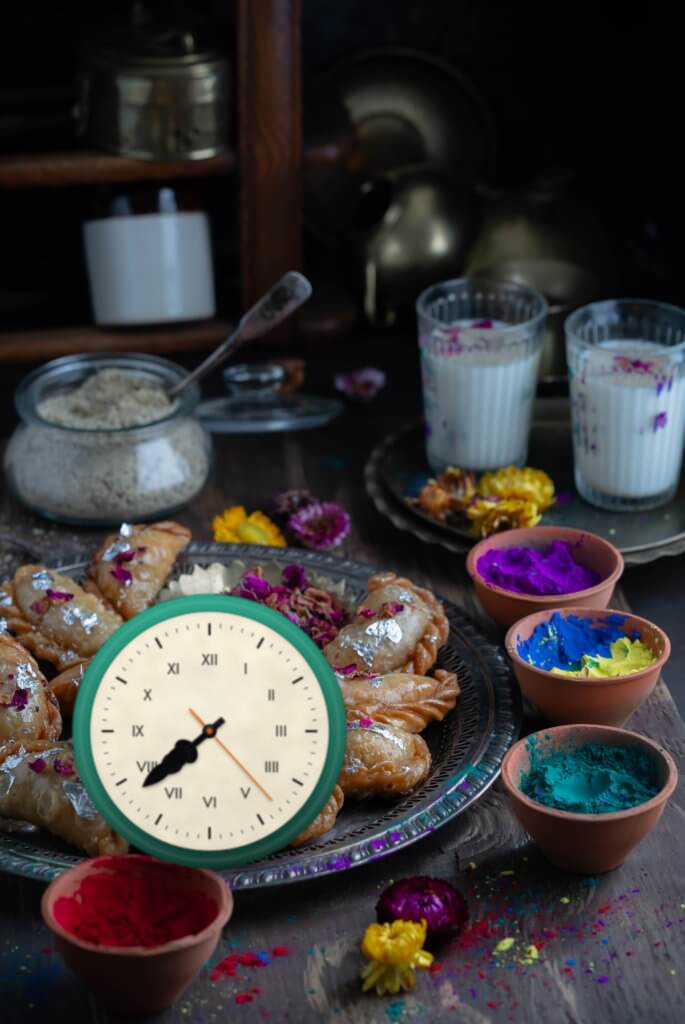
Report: {"hour": 7, "minute": 38, "second": 23}
